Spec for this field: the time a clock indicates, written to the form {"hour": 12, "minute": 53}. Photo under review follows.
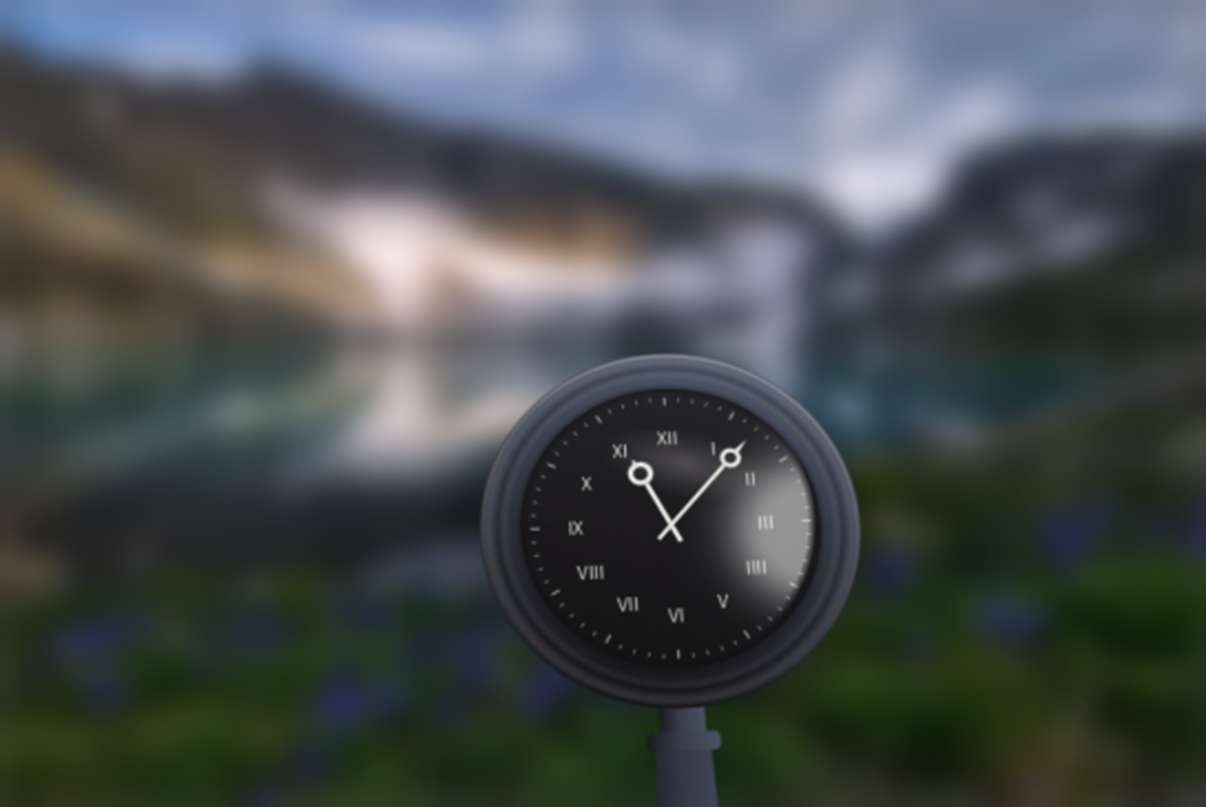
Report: {"hour": 11, "minute": 7}
